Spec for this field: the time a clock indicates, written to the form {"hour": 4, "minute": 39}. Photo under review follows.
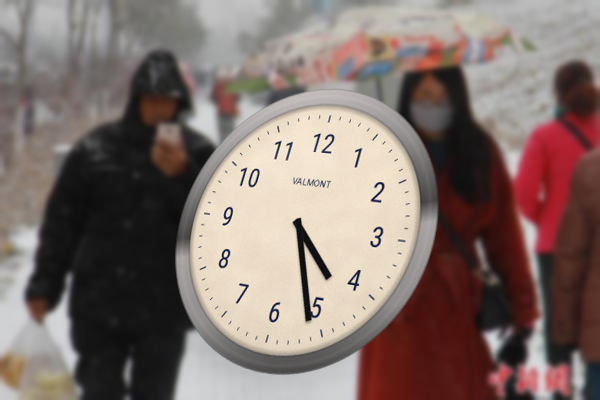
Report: {"hour": 4, "minute": 26}
